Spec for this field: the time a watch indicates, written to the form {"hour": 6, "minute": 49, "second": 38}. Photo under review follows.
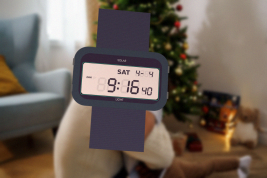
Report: {"hour": 9, "minute": 16, "second": 40}
